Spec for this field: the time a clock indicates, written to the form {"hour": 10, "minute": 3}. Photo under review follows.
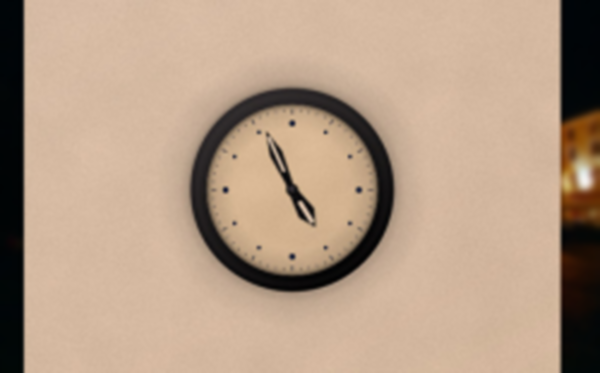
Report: {"hour": 4, "minute": 56}
